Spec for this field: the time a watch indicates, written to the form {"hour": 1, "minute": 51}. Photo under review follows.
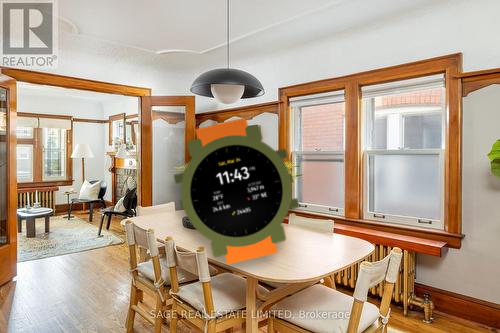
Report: {"hour": 11, "minute": 43}
